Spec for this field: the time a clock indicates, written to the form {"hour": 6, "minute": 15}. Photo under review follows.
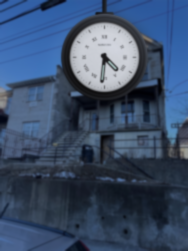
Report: {"hour": 4, "minute": 31}
